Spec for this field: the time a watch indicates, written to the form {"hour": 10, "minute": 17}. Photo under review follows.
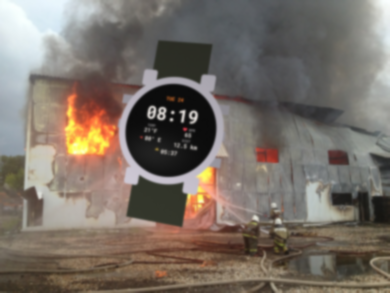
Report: {"hour": 8, "minute": 19}
